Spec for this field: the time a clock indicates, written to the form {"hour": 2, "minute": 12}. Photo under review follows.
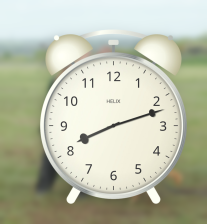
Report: {"hour": 8, "minute": 12}
